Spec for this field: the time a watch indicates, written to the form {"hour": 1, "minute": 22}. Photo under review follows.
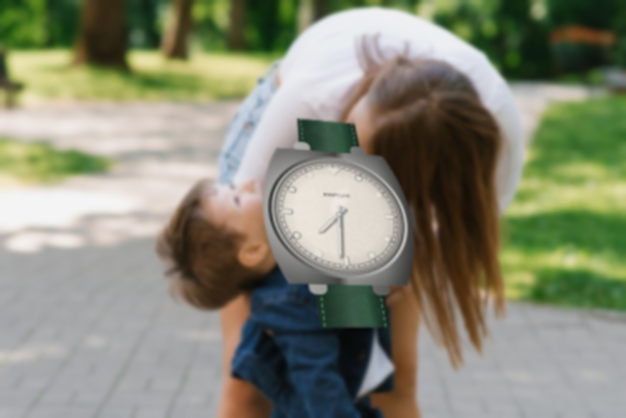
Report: {"hour": 7, "minute": 31}
